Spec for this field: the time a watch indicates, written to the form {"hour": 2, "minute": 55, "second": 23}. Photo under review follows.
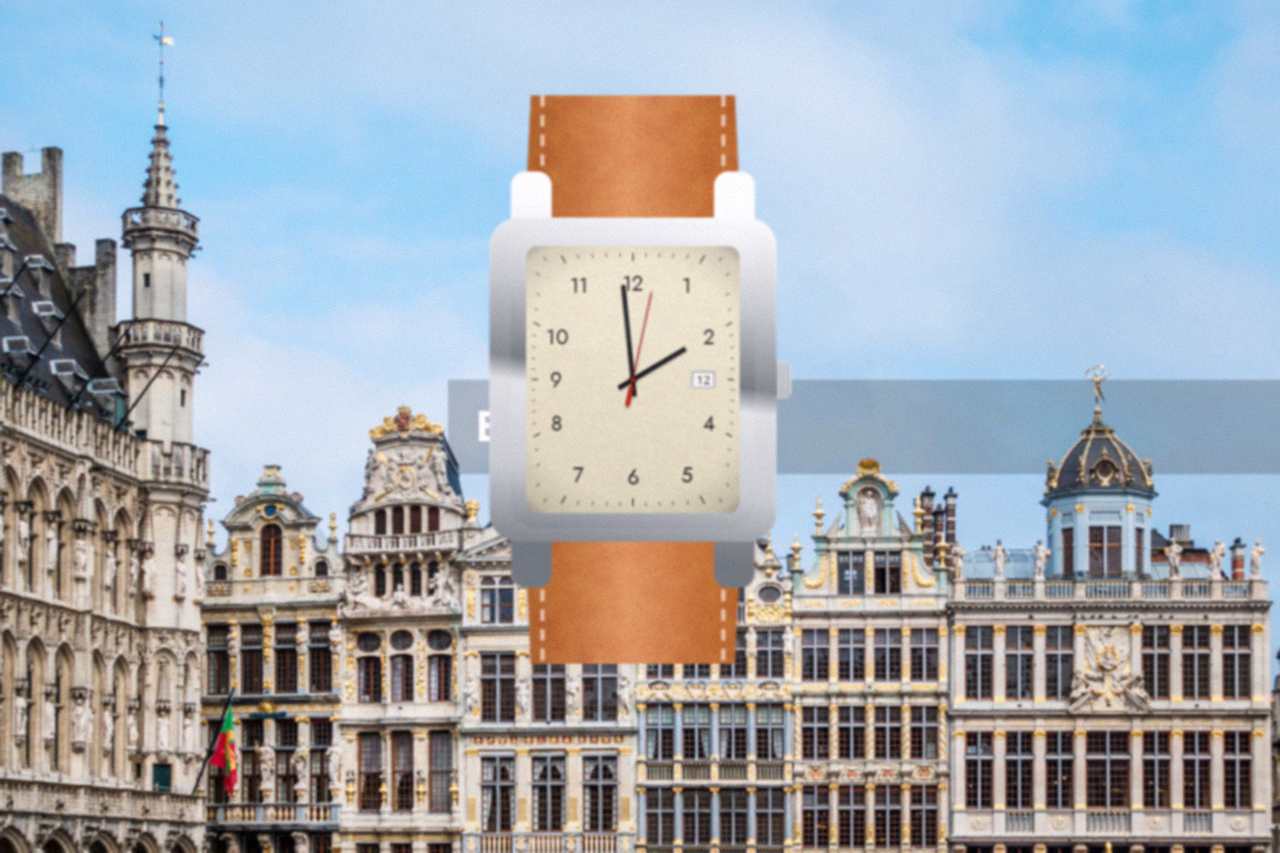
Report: {"hour": 1, "minute": 59, "second": 2}
